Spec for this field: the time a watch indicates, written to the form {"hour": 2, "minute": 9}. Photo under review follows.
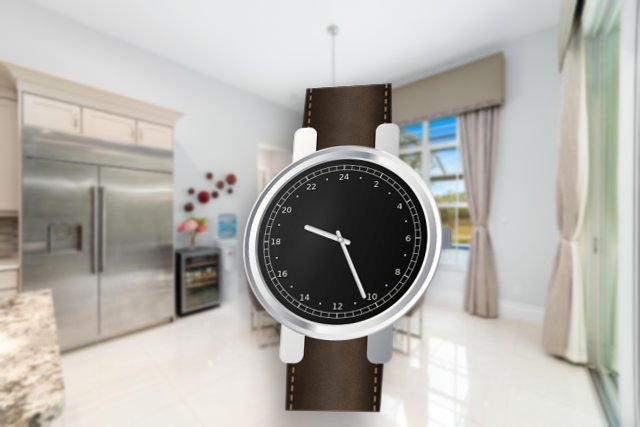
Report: {"hour": 19, "minute": 26}
